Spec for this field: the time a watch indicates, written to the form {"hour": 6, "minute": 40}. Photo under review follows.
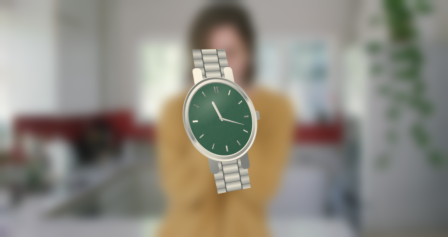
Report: {"hour": 11, "minute": 18}
